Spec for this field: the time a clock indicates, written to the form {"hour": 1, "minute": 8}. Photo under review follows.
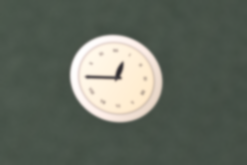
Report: {"hour": 12, "minute": 45}
